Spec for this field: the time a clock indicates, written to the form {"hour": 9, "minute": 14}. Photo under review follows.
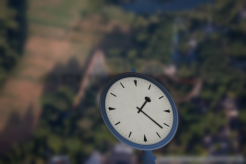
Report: {"hour": 1, "minute": 22}
